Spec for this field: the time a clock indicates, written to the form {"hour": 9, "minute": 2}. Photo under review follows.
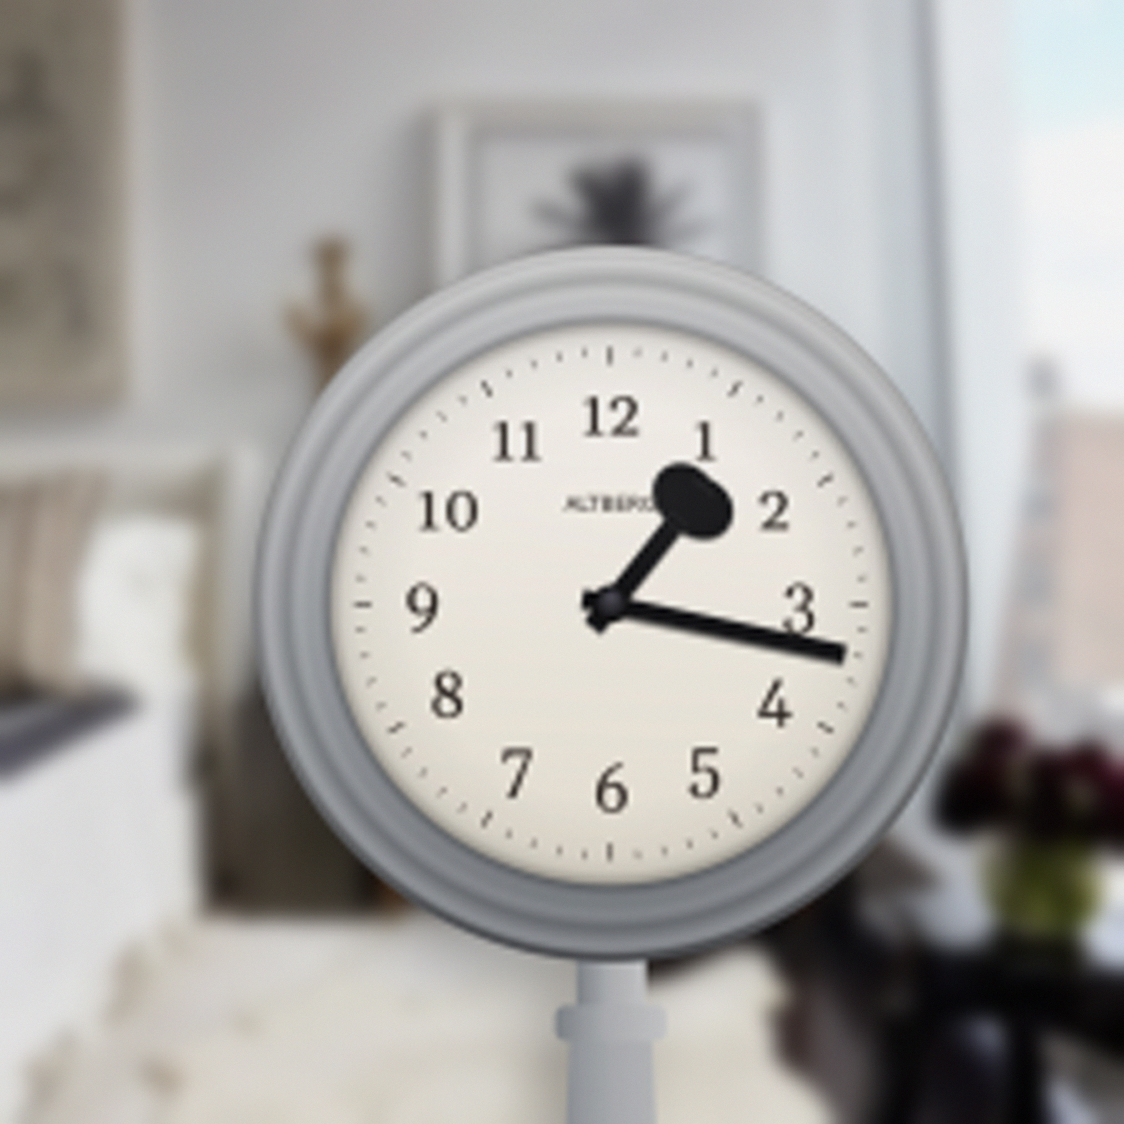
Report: {"hour": 1, "minute": 17}
